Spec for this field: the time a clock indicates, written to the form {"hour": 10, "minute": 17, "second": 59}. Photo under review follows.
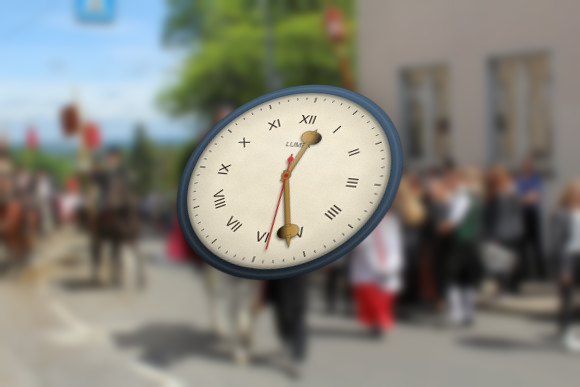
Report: {"hour": 12, "minute": 26, "second": 29}
